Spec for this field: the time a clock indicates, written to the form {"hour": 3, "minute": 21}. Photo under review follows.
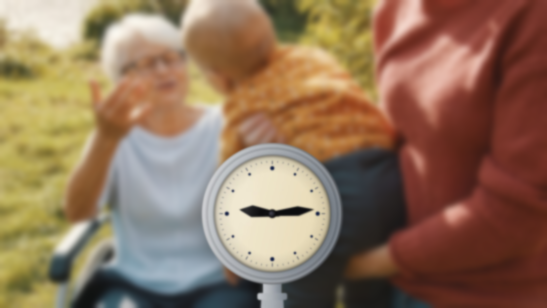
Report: {"hour": 9, "minute": 14}
